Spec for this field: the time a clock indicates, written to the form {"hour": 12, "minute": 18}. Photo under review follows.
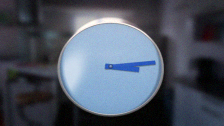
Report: {"hour": 3, "minute": 14}
